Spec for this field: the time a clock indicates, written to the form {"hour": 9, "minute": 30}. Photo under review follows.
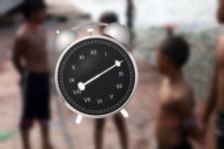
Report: {"hour": 8, "minute": 11}
